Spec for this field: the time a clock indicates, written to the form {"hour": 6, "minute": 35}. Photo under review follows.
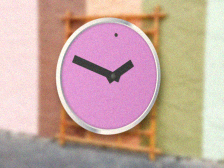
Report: {"hour": 1, "minute": 48}
